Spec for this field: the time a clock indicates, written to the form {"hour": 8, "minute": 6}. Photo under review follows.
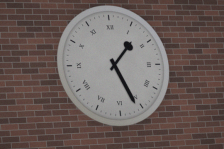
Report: {"hour": 1, "minute": 26}
